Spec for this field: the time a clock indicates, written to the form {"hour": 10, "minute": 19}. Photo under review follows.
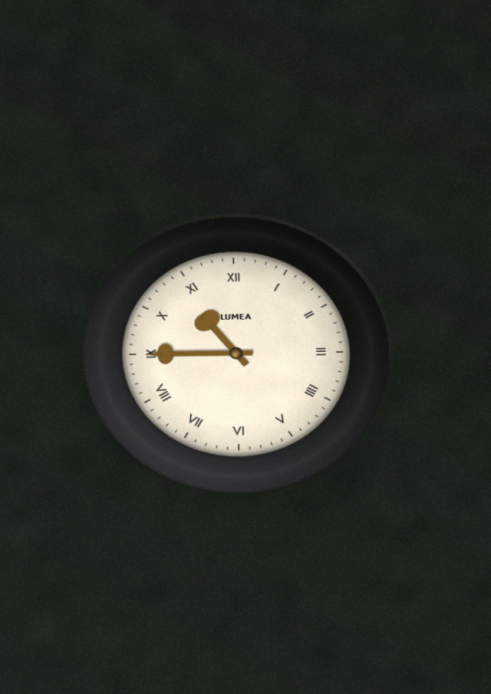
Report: {"hour": 10, "minute": 45}
